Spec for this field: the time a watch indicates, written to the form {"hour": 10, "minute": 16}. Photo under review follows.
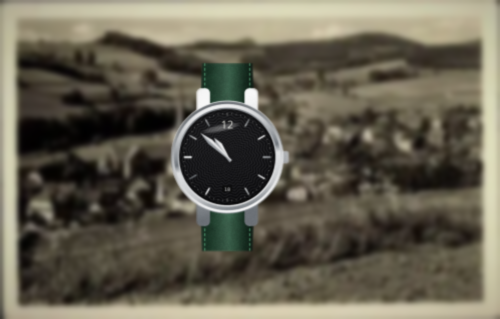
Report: {"hour": 10, "minute": 52}
